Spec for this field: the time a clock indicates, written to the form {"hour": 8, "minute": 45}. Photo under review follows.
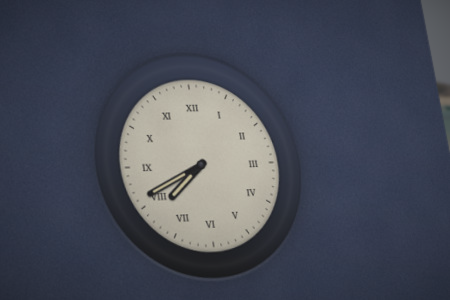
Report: {"hour": 7, "minute": 41}
